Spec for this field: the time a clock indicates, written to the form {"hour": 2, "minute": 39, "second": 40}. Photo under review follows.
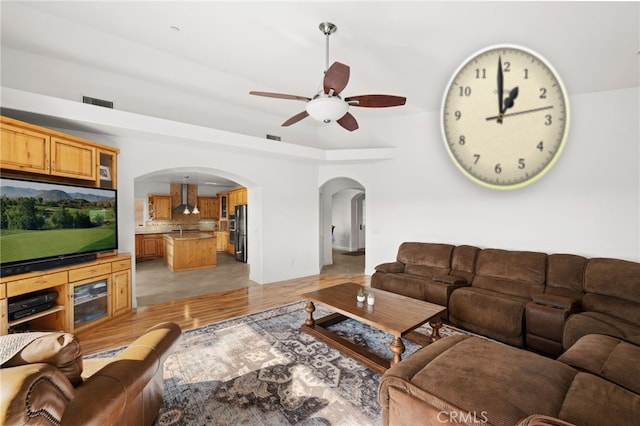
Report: {"hour": 12, "minute": 59, "second": 13}
